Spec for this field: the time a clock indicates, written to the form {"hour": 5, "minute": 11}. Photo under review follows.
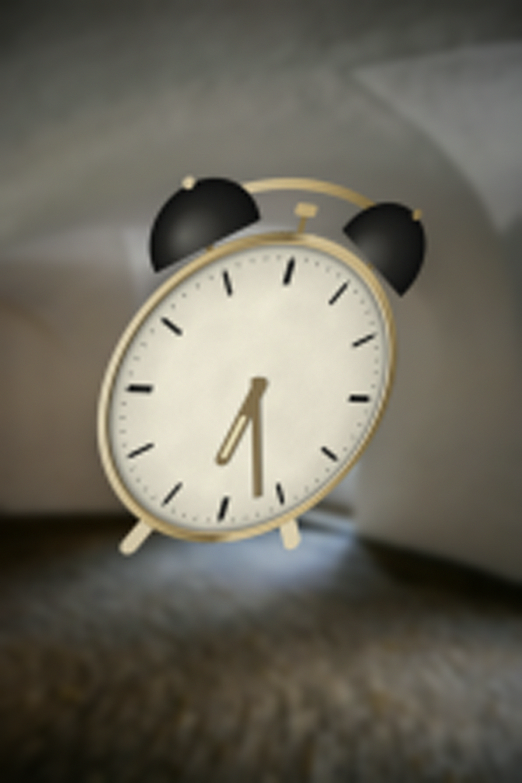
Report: {"hour": 6, "minute": 27}
